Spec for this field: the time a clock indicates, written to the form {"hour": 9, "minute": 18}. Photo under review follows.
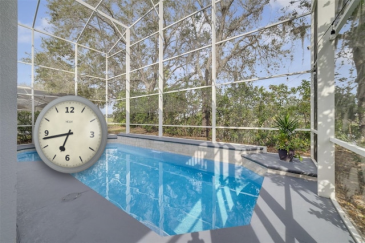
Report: {"hour": 6, "minute": 43}
